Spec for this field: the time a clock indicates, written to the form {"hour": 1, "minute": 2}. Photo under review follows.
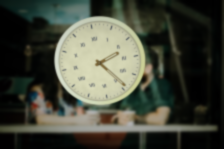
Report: {"hour": 2, "minute": 24}
